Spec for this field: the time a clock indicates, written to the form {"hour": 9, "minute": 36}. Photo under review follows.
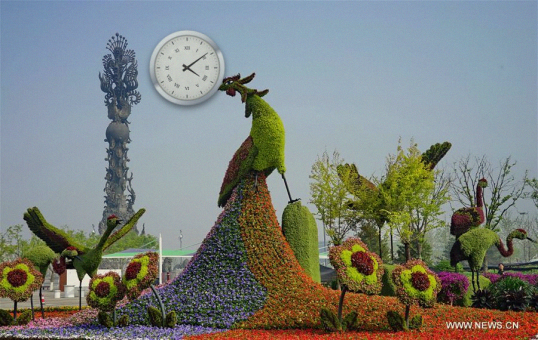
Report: {"hour": 4, "minute": 9}
